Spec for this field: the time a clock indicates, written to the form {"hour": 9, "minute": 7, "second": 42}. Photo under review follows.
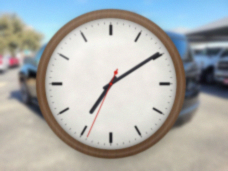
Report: {"hour": 7, "minute": 9, "second": 34}
